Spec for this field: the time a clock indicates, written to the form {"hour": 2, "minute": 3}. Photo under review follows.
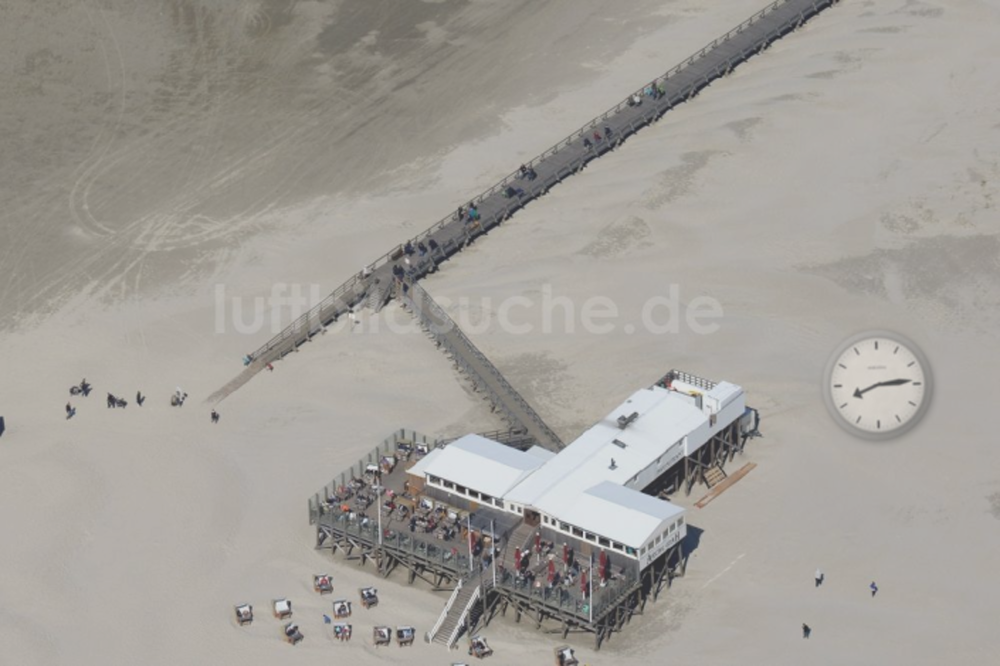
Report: {"hour": 8, "minute": 14}
